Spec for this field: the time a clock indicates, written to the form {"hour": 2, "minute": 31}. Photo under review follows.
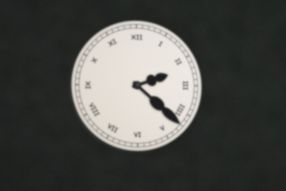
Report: {"hour": 2, "minute": 22}
